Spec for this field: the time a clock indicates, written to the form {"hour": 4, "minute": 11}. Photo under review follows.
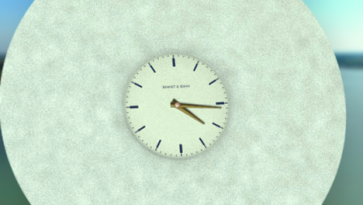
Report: {"hour": 4, "minute": 16}
